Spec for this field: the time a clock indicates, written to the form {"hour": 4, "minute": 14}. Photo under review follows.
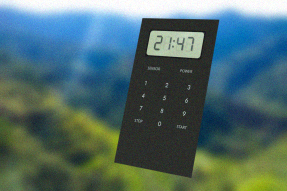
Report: {"hour": 21, "minute": 47}
